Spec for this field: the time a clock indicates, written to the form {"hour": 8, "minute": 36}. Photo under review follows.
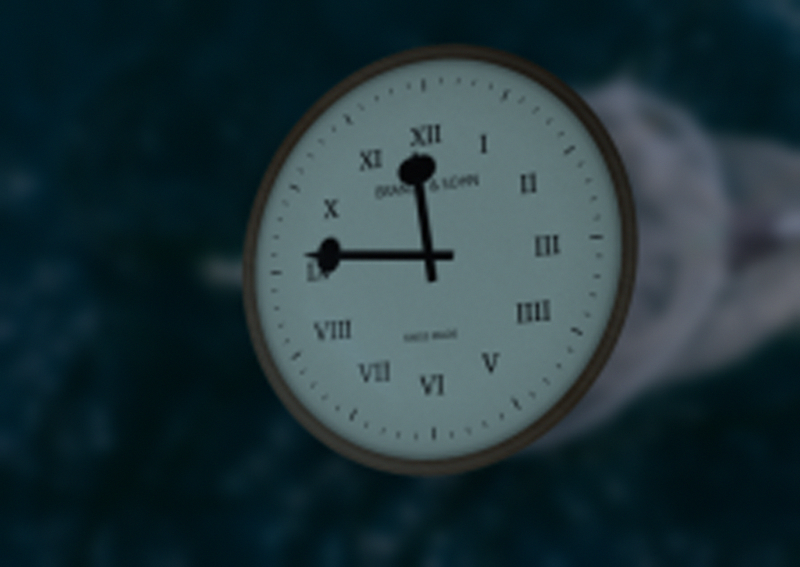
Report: {"hour": 11, "minute": 46}
